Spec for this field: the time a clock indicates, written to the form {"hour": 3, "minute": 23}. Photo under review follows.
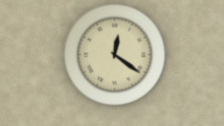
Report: {"hour": 12, "minute": 21}
